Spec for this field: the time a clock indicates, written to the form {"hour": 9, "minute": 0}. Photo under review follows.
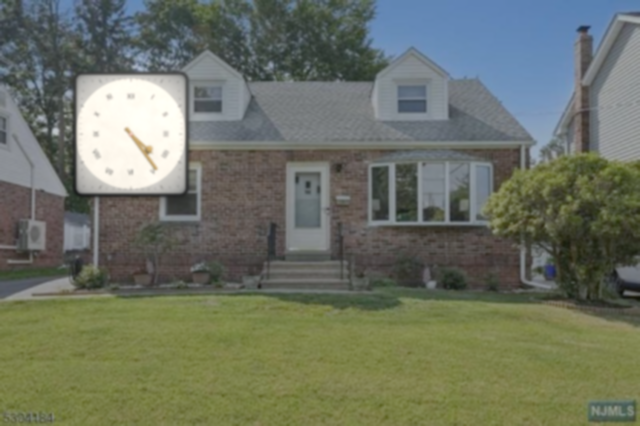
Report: {"hour": 4, "minute": 24}
